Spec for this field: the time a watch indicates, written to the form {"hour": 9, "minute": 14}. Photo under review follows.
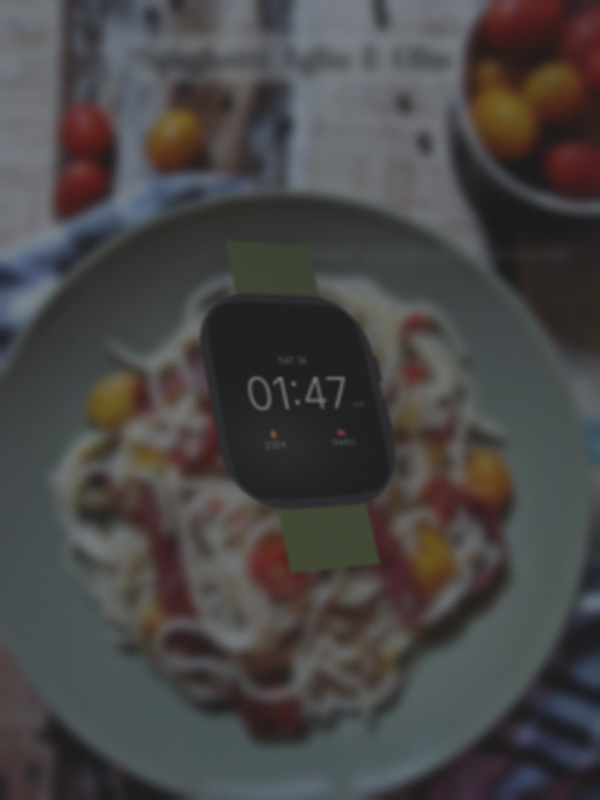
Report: {"hour": 1, "minute": 47}
